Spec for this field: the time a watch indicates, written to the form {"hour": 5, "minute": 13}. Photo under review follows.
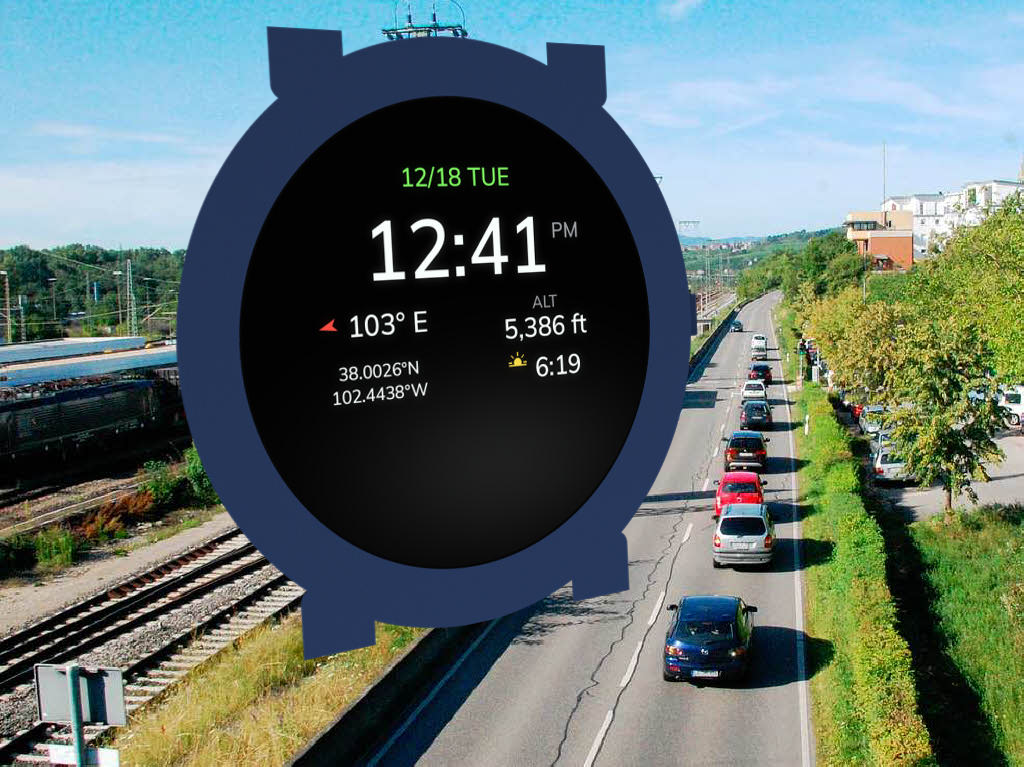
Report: {"hour": 12, "minute": 41}
